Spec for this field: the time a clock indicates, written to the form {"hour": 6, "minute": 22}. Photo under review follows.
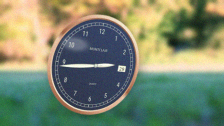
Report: {"hour": 2, "minute": 44}
